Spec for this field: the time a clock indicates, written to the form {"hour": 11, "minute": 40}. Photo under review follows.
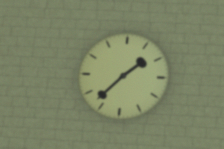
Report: {"hour": 1, "minute": 37}
